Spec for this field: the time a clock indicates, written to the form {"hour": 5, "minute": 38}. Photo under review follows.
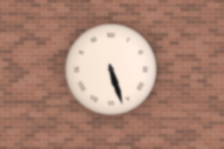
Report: {"hour": 5, "minute": 27}
